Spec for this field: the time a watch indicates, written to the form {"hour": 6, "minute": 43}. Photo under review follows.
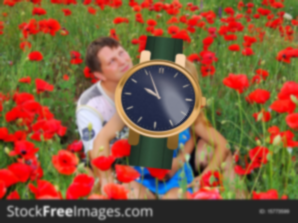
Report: {"hour": 9, "minute": 56}
